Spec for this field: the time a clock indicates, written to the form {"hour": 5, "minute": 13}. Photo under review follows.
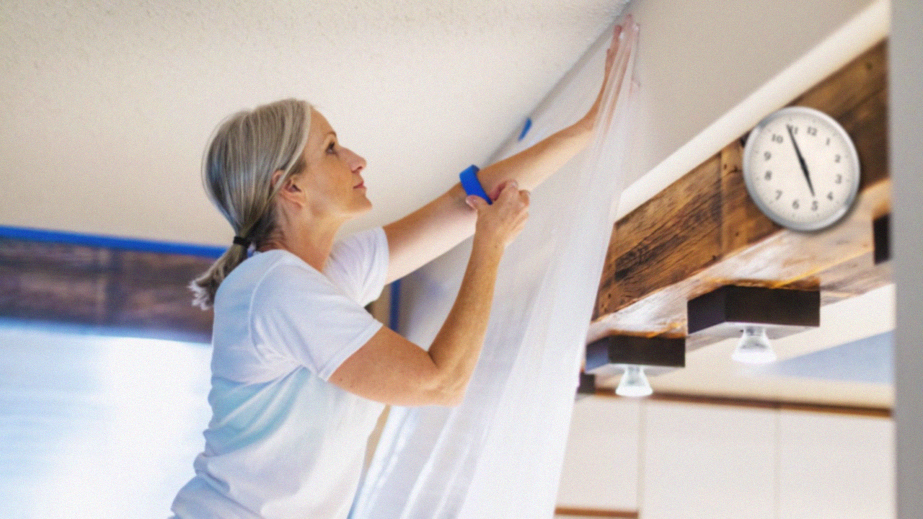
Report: {"hour": 4, "minute": 54}
